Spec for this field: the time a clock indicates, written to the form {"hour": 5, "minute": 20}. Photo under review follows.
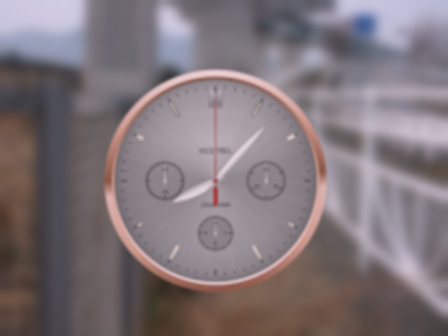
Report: {"hour": 8, "minute": 7}
